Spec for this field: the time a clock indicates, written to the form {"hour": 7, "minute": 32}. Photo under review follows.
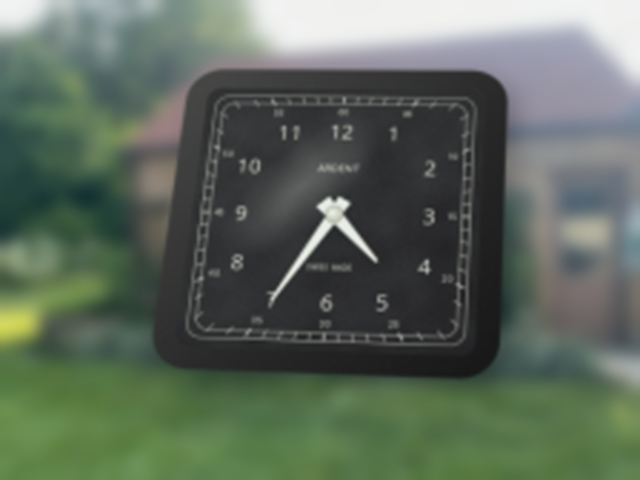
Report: {"hour": 4, "minute": 35}
